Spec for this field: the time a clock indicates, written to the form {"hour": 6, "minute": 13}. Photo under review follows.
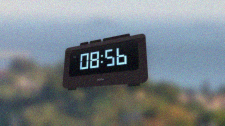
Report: {"hour": 8, "minute": 56}
